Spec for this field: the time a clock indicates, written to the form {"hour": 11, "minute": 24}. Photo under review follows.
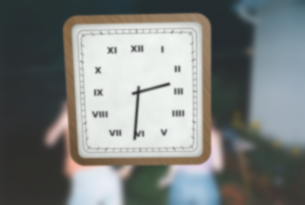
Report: {"hour": 2, "minute": 31}
